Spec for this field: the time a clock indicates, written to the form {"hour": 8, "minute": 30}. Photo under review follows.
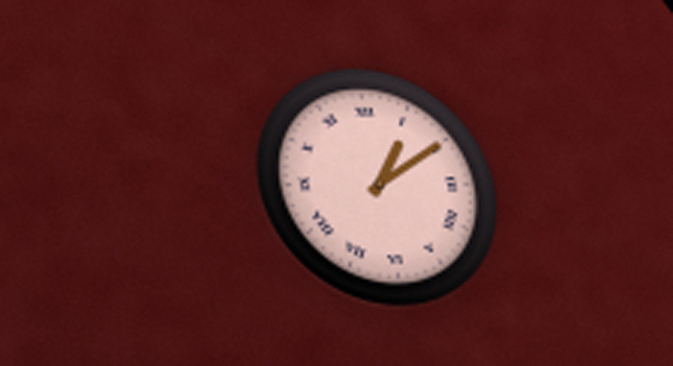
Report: {"hour": 1, "minute": 10}
